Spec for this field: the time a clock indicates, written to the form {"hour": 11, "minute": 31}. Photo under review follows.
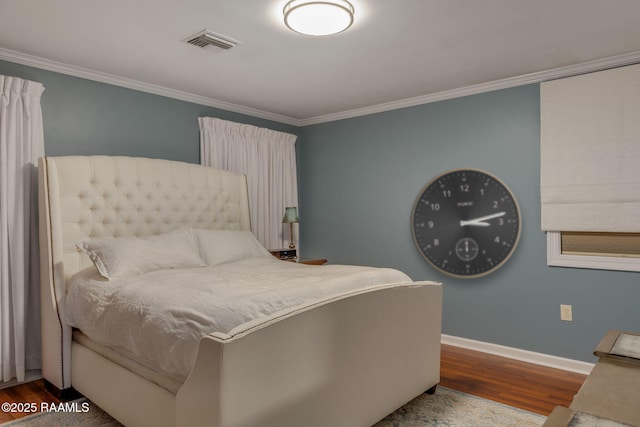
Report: {"hour": 3, "minute": 13}
